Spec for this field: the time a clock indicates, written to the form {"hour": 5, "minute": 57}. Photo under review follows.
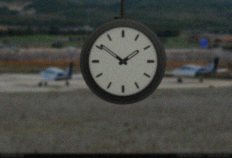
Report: {"hour": 1, "minute": 51}
